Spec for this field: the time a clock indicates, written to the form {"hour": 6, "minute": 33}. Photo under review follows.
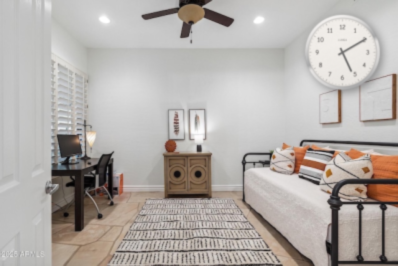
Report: {"hour": 5, "minute": 10}
